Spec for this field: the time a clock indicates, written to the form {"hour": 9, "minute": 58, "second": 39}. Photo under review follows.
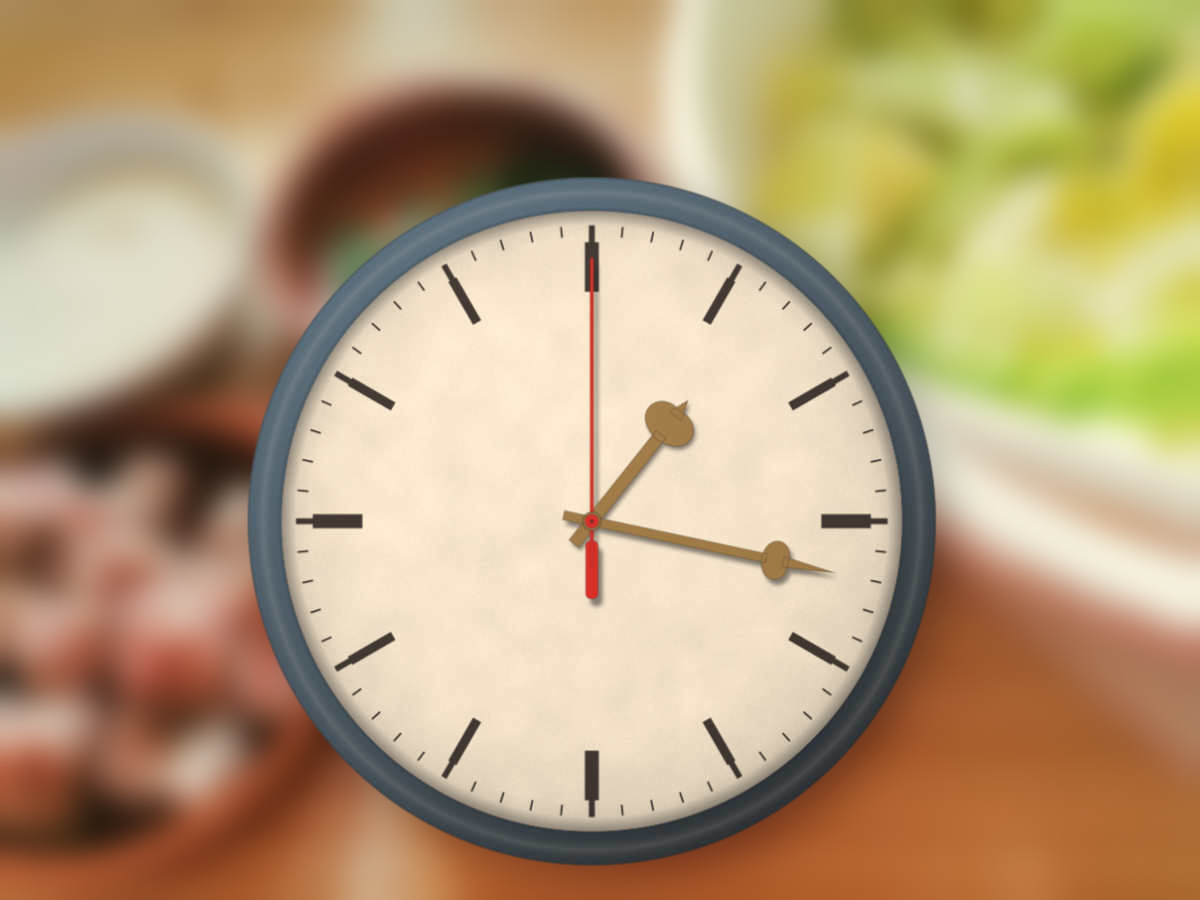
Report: {"hour": 1, "minute": 17, "second": 0}
